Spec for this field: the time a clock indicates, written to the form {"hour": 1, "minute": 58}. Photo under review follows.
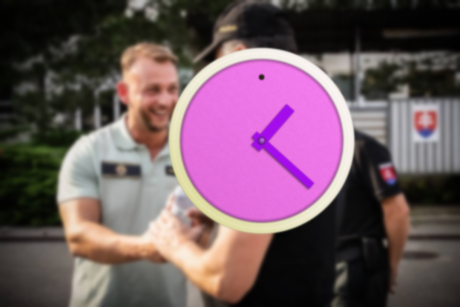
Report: {"hour": 1, "minute": 22}
